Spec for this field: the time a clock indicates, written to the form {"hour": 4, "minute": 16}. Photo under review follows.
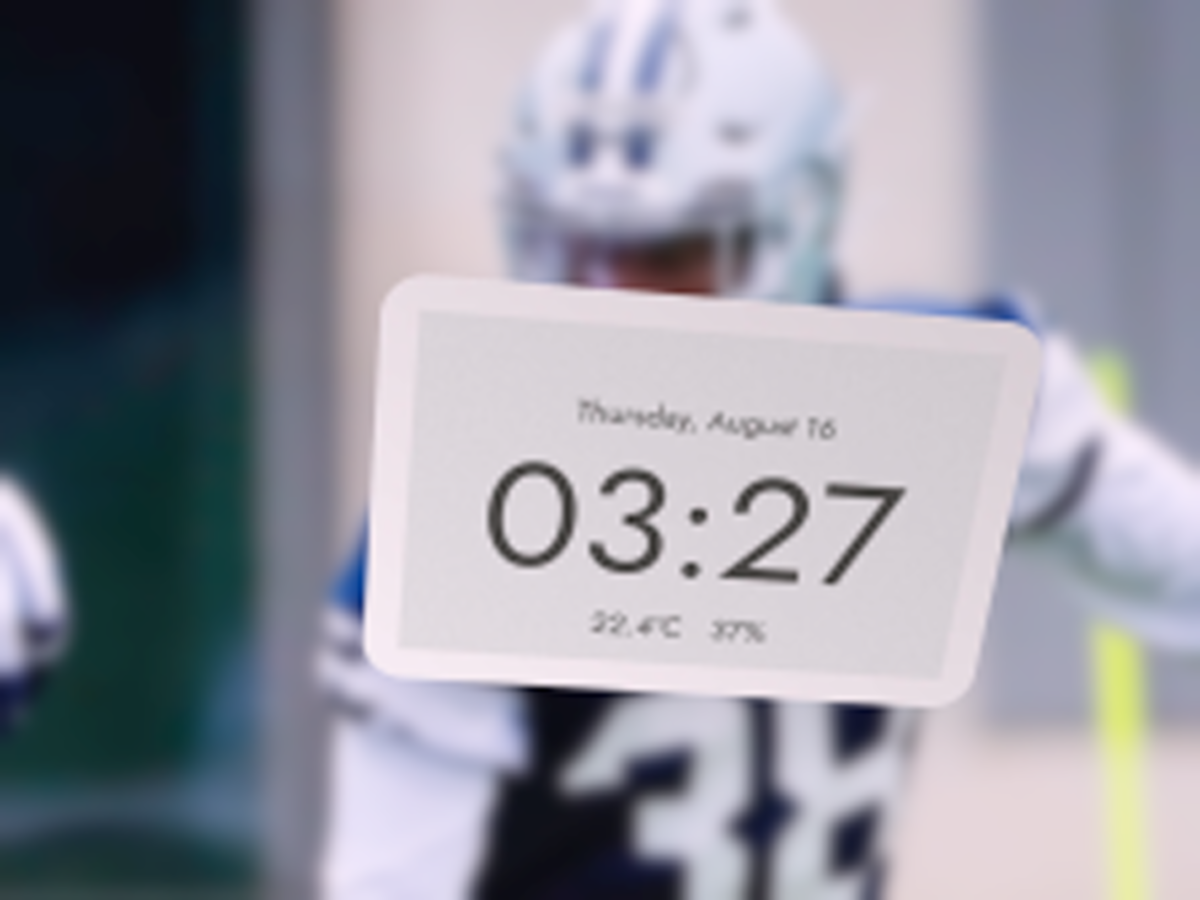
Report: {"hour": 3, "minute": 27}
